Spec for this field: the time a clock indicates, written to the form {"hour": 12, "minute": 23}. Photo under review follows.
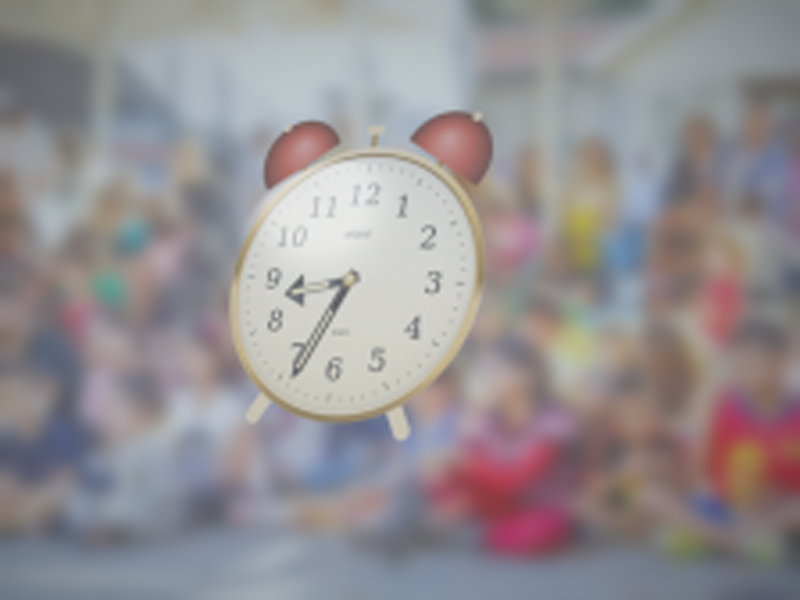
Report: {"hour": 8, "minute": 34}
